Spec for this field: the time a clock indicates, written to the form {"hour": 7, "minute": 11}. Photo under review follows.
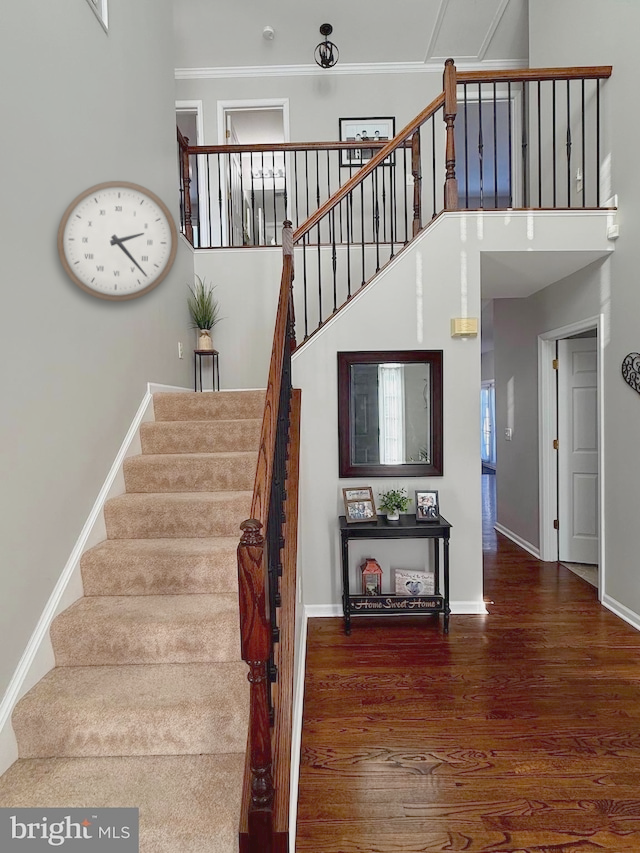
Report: {"hour": 2, "minute": 23}
